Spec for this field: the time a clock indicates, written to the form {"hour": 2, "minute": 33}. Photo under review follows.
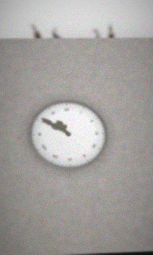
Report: {"hour": 10, "minute": 51}
